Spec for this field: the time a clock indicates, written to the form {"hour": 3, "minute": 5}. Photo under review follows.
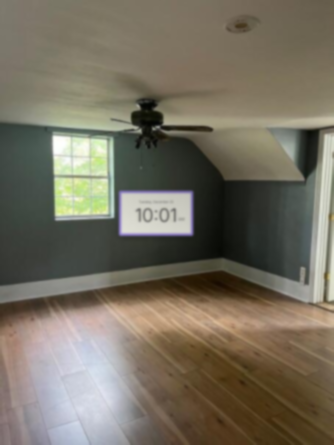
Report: {"hour": 10, "minute": 1}
